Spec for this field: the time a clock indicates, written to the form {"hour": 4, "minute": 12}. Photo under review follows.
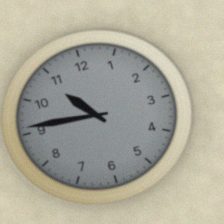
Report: {"hour": 10, "minute": 46}
